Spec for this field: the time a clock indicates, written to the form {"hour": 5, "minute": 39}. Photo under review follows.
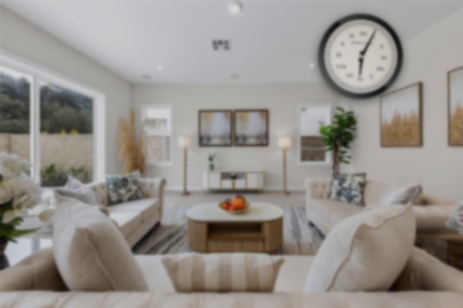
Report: {"hour": 6, "minute": 4}
